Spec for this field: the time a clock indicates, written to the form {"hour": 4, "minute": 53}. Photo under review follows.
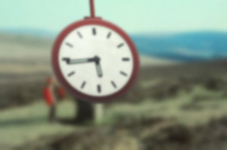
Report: {"hour": 5, "minute": 44}
